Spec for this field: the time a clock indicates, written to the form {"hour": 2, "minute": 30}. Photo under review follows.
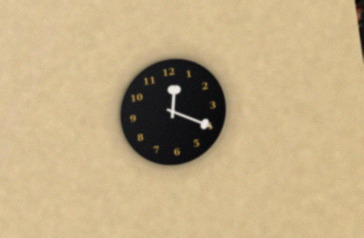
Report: {"hour": 12, "minute": 20}
